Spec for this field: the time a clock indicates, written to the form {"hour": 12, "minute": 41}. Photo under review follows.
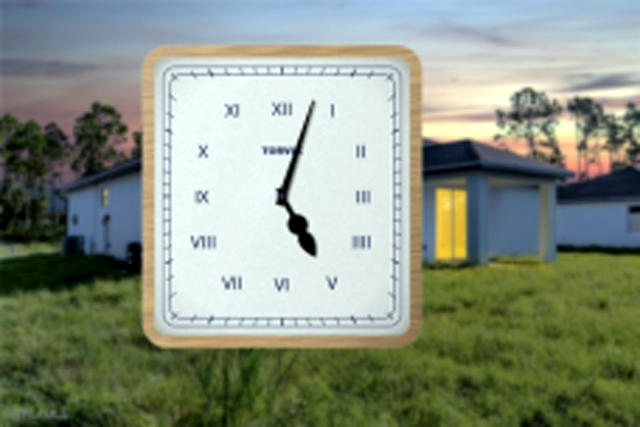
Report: {"hour": 5, "minute": 3}
